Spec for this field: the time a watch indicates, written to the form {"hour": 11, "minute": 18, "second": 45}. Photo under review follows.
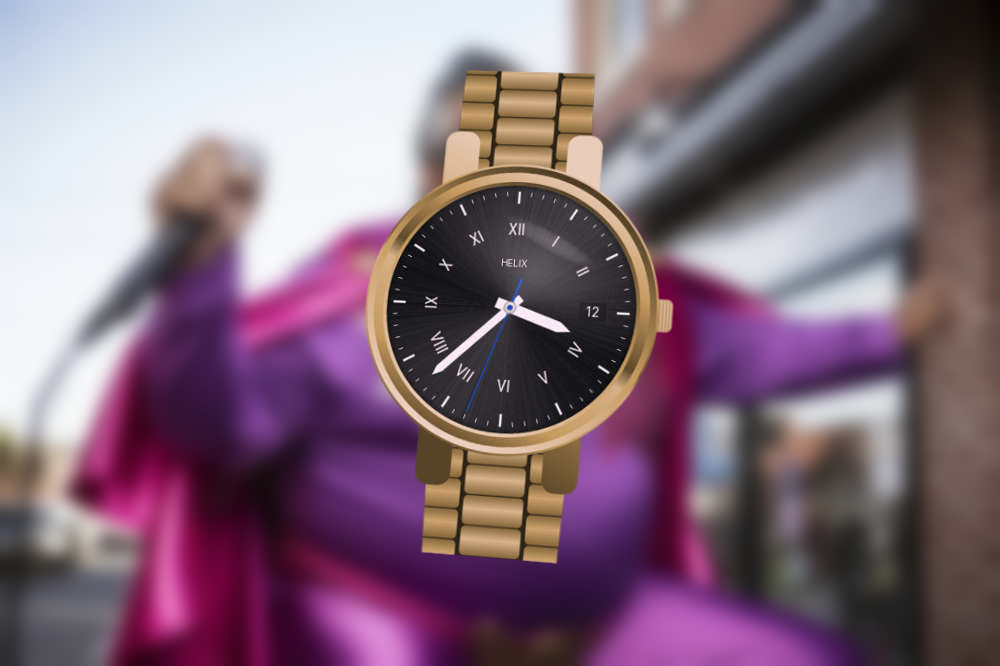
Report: {"hour": 3, "minute": 37, "second": 33}
